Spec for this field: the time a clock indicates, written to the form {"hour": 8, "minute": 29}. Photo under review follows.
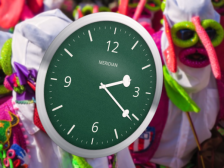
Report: {"hour": 2, "minute": 21}
